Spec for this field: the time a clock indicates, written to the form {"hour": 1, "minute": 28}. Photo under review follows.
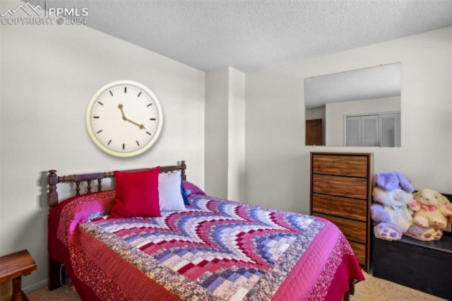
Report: {"hour": 11, "minute": 19}
